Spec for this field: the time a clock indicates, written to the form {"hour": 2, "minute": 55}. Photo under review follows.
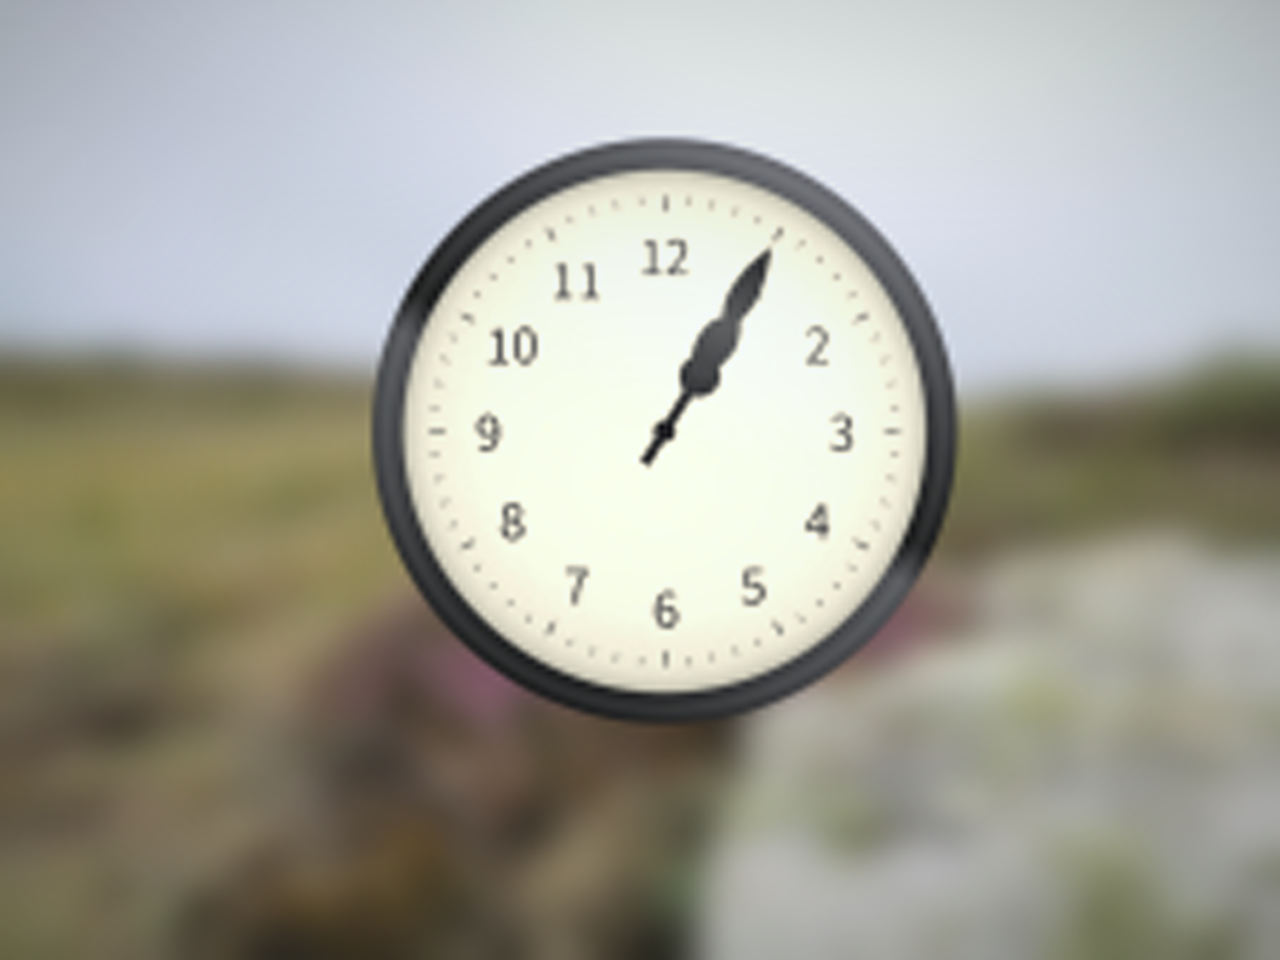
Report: {"hour": 1, "minute": 5}
